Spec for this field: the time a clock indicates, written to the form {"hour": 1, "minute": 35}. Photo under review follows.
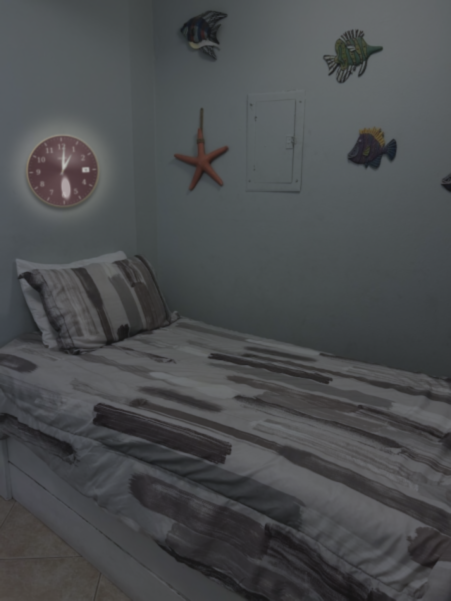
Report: {"hour": 1, "minute": 1}
